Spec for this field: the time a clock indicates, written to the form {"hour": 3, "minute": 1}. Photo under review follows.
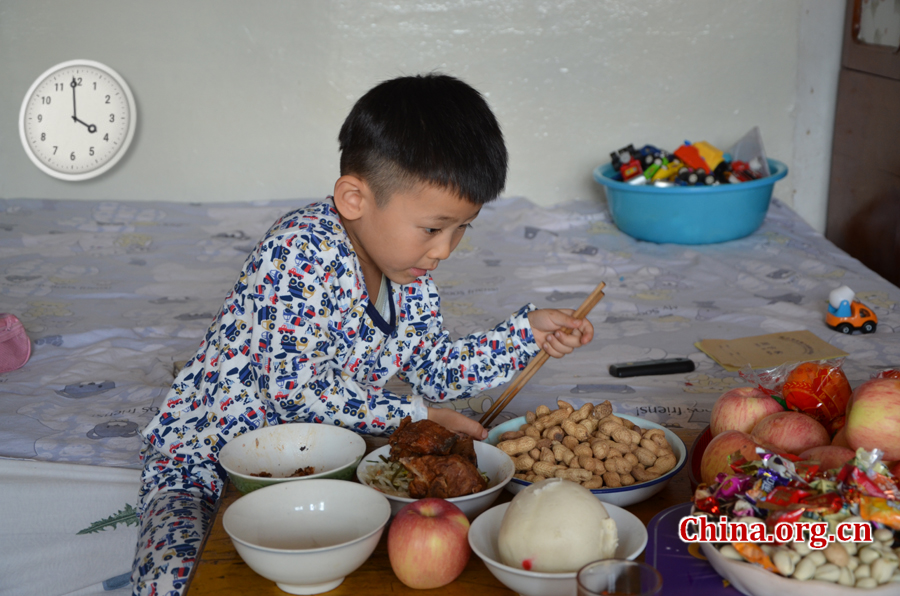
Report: {"hour": 3, "minute": 59}
